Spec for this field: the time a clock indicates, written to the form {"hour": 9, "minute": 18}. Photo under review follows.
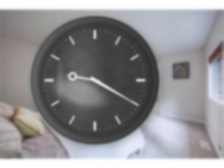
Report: {"hour": 9, "minute": 20}
